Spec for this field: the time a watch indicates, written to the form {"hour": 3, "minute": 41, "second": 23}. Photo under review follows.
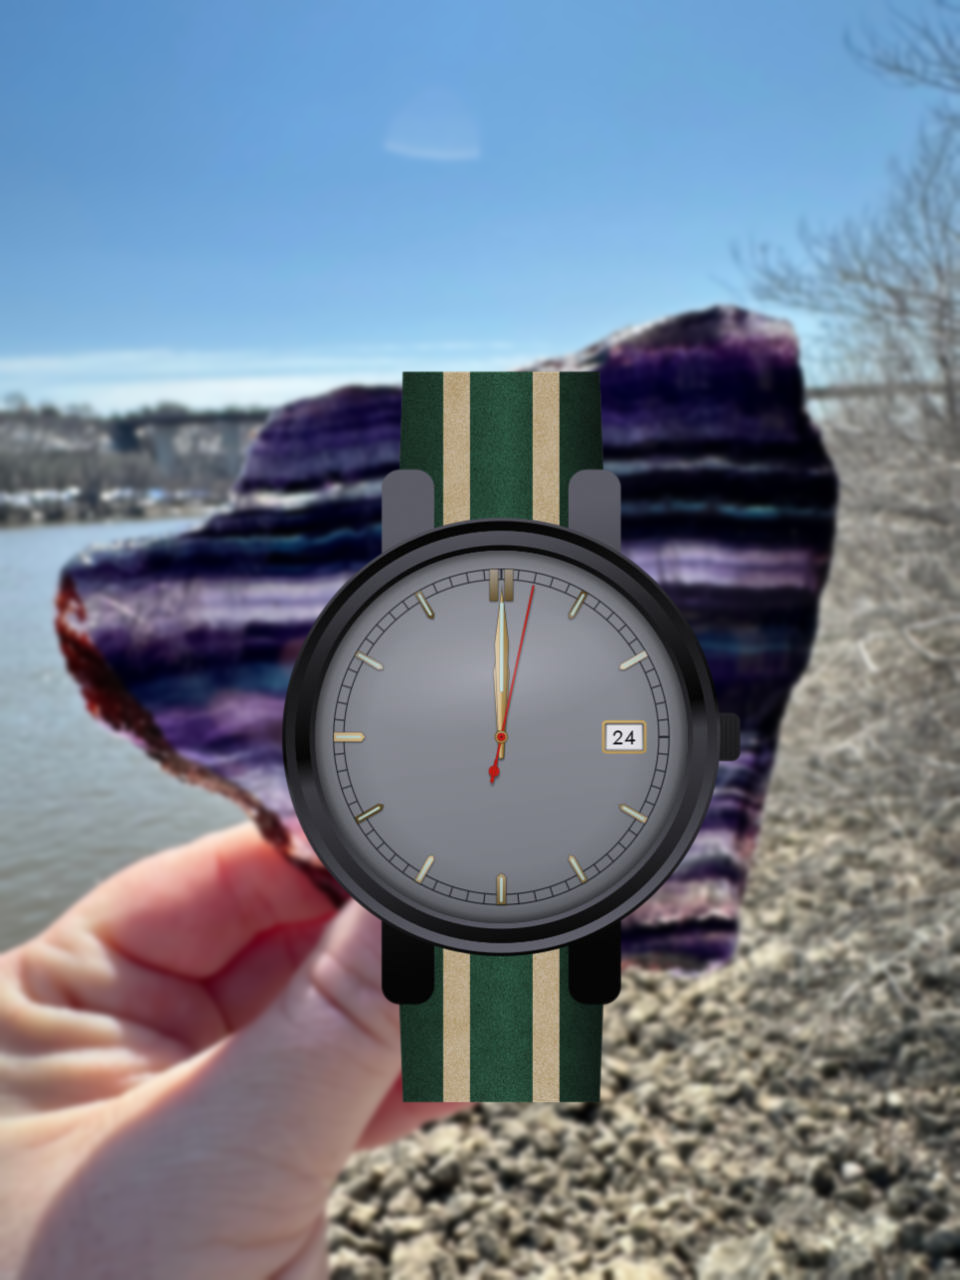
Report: {"hour": 12, "minute": 0, "second": 2}
